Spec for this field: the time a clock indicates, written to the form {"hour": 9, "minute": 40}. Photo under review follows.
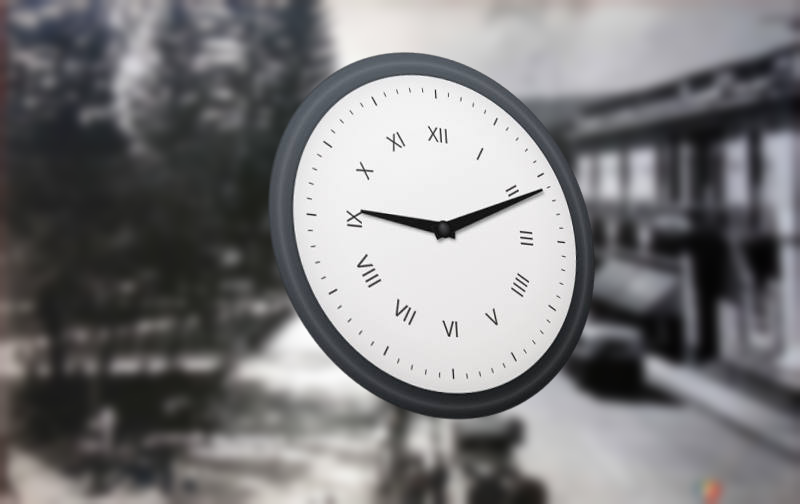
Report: {"hour": 9, "minute": 11}
